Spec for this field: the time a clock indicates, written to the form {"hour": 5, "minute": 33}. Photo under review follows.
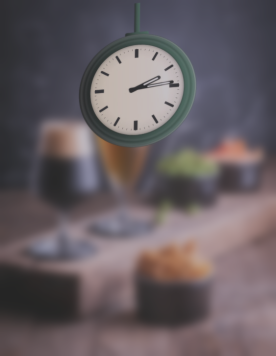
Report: {"hour": 2, "minute": 14}
